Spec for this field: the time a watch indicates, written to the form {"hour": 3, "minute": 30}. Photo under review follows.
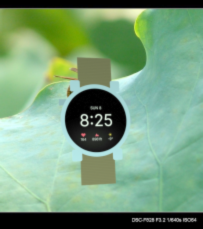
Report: {"hour": 8, "minute": 25}
